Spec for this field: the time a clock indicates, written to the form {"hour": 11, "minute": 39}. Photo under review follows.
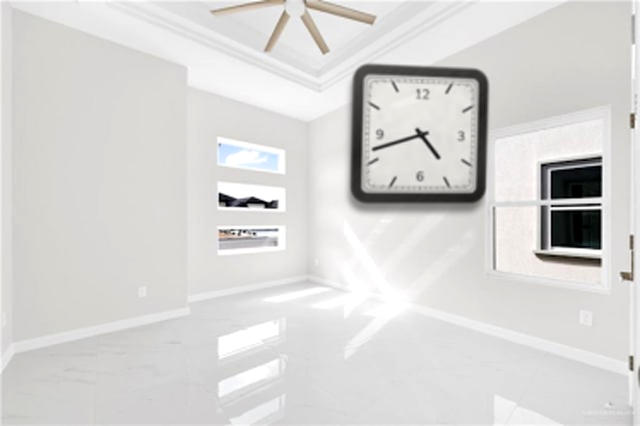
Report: {"hour": 4, "minute": 42}
